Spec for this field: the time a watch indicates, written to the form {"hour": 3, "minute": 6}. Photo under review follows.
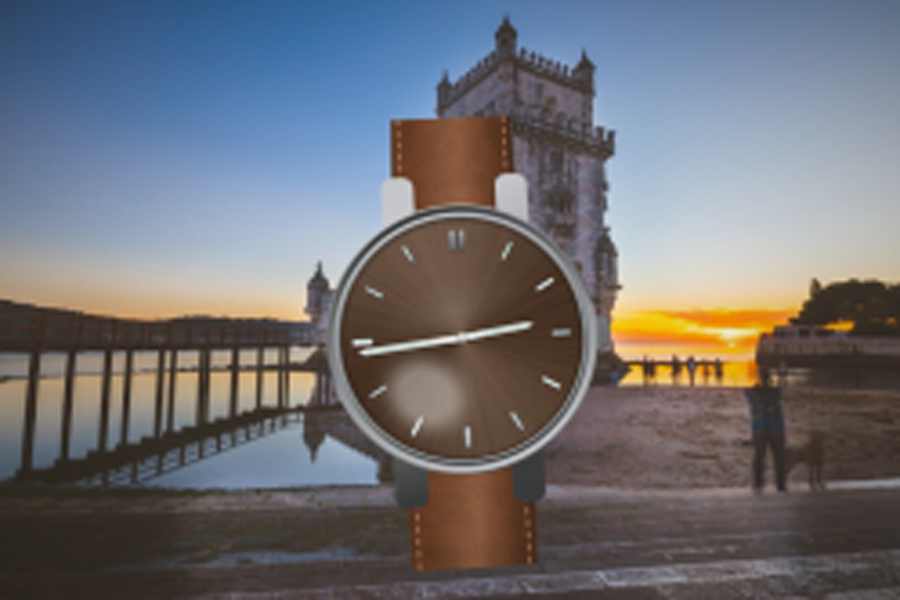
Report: {"hour": 2, "minute": 44}
